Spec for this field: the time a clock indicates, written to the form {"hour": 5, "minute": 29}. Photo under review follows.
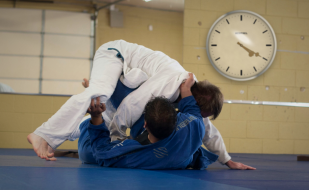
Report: {"hour": 4, "minute": 20}
